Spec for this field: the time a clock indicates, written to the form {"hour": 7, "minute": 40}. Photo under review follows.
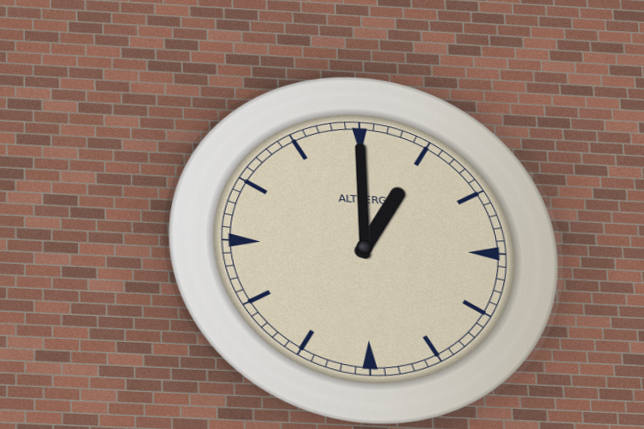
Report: {"hour": 1, "minute": 0}
